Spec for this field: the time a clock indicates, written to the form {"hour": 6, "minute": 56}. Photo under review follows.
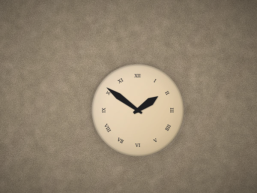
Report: {"hour": 1, "minute": 51}
